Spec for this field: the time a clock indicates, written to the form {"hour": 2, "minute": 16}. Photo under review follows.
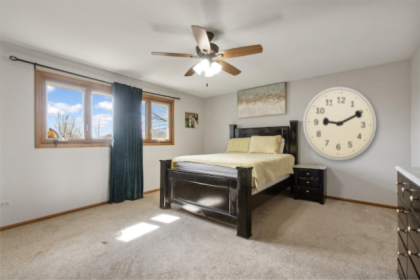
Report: {"hour": 9, "minute": 10}
